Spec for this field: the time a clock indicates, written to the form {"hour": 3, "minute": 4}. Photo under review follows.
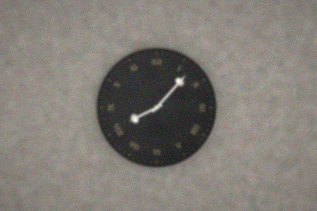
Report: {"hour": 8, "minute": 7}
